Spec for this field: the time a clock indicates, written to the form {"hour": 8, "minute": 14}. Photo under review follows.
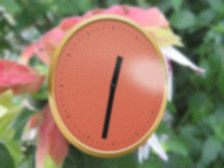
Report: {"hour": 12, "minute": 32}
